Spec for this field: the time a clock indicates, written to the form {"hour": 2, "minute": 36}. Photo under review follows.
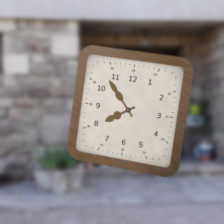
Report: {"hour": 7, "minute": 53}
